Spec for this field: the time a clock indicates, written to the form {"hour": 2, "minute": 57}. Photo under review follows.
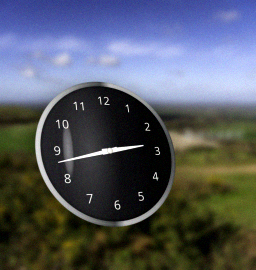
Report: {"hour": 2, "minute": 43}
